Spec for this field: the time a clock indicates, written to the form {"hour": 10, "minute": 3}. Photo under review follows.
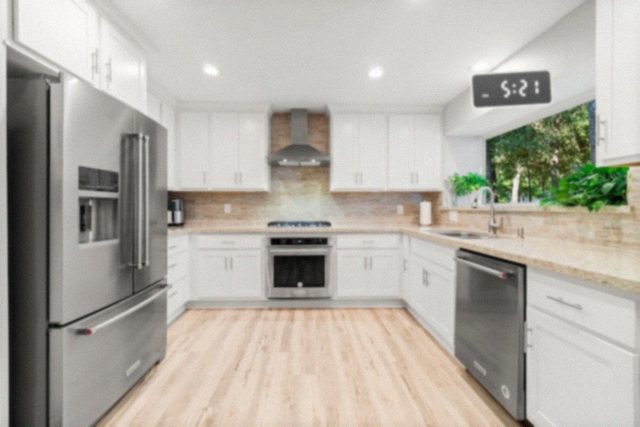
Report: {"hour": 5, "minute": 21}
